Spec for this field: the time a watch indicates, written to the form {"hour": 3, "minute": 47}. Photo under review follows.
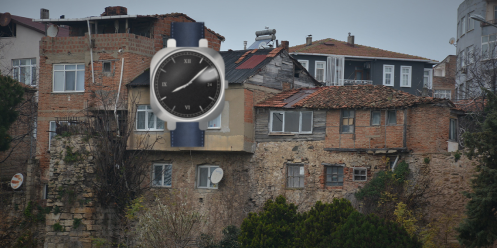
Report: {"hour": 8, "minute": 8}
